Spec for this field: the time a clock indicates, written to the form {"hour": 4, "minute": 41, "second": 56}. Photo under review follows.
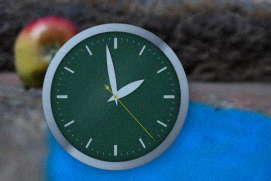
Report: {"hour": 1, "minute": 58, "second": 23}
